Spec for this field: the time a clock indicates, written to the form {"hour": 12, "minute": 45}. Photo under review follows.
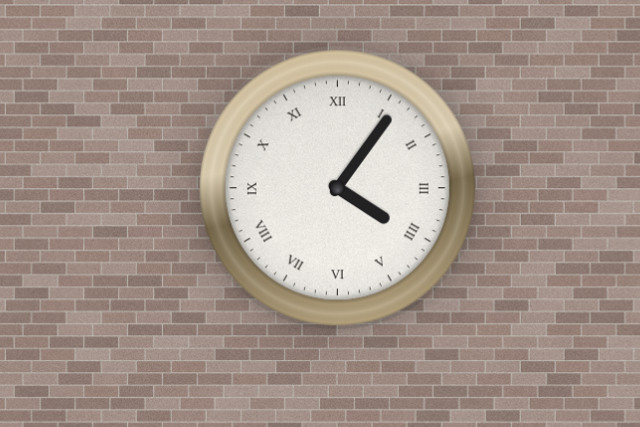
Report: {"hour": 4, "minute": 6}
